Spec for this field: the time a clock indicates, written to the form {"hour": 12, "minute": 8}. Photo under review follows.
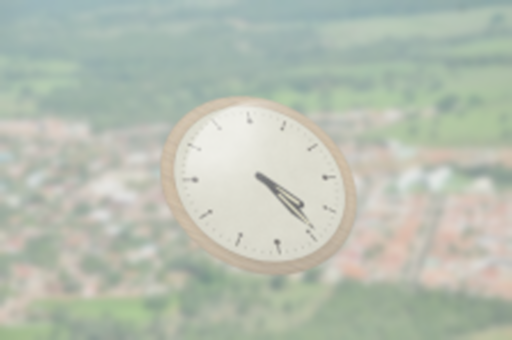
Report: {"hour": 4, "minute": 24}
